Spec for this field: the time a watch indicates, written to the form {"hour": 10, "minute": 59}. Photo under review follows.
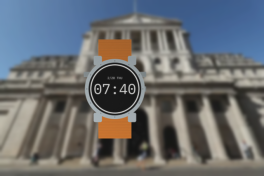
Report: {"hour": 7, "minute": 40}
